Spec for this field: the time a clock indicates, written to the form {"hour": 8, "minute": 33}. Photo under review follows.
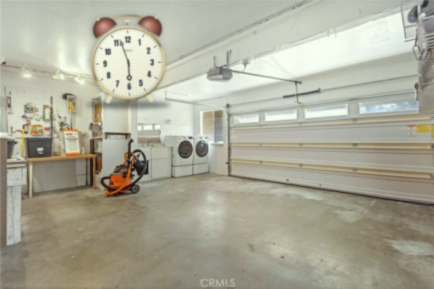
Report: {"hour": 5, "minute": 57}
